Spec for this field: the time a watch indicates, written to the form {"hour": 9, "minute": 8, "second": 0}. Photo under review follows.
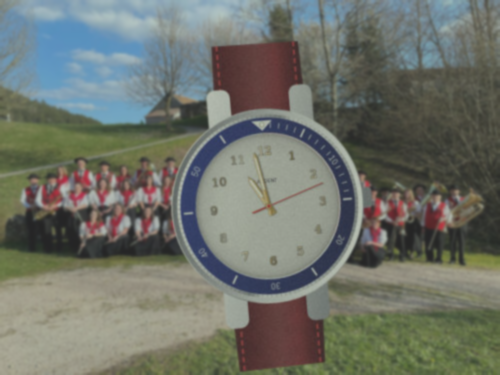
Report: {"hour": 10, "minute": 58, "second": 12}
